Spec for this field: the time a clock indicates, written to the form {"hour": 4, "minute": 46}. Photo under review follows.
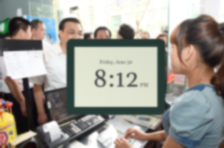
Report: {"hour": 8, "minute": 12}
